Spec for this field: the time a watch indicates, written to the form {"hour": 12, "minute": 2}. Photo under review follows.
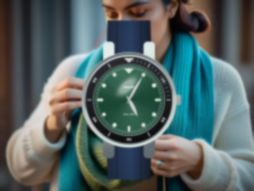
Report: {"hour": 5, "minute": 5}
